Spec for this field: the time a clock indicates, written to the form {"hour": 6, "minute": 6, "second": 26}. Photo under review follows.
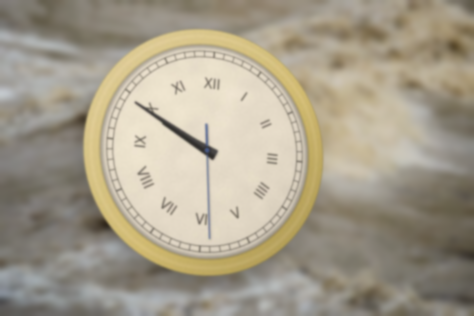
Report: {"hour": 9, "minute": 49, "second": 29}
